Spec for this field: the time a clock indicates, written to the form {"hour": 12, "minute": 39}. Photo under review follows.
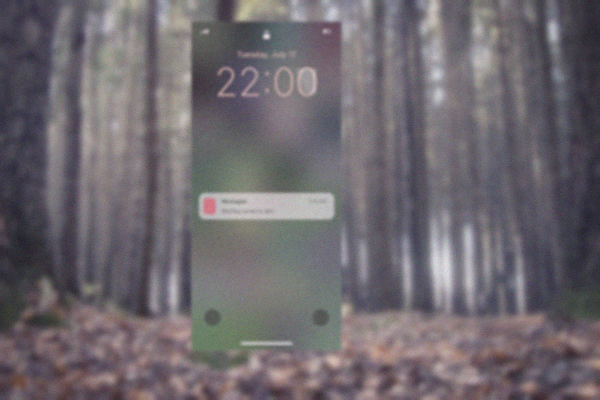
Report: {"hour": 22, "minute": 0}
